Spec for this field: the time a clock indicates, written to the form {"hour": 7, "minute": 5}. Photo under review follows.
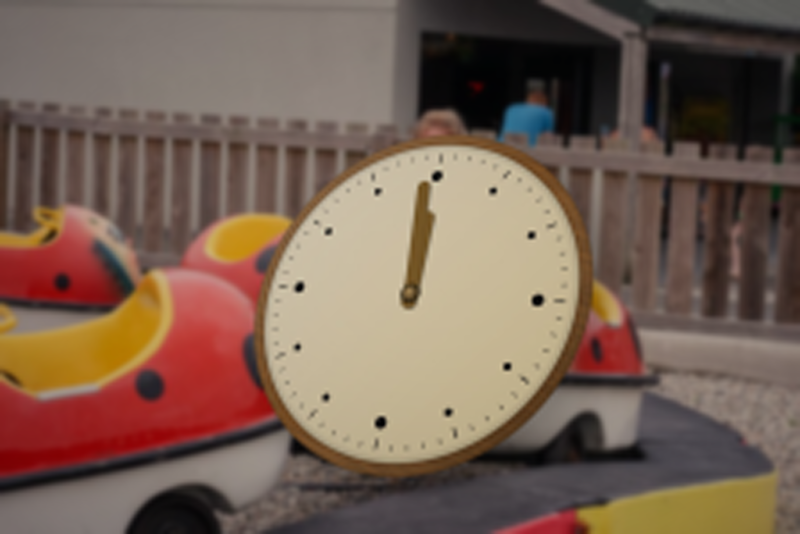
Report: {"hour": 11, "minute": 59}
